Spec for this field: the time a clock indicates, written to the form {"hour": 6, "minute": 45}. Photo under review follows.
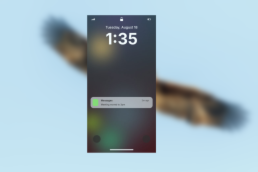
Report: {"hour": 1, "minute": 35}
